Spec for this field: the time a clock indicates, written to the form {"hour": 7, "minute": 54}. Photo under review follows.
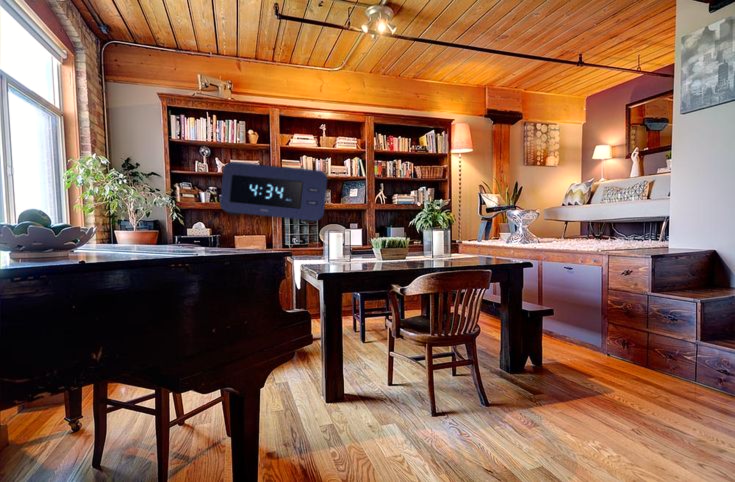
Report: {"hour": 4, "minute": 34}
